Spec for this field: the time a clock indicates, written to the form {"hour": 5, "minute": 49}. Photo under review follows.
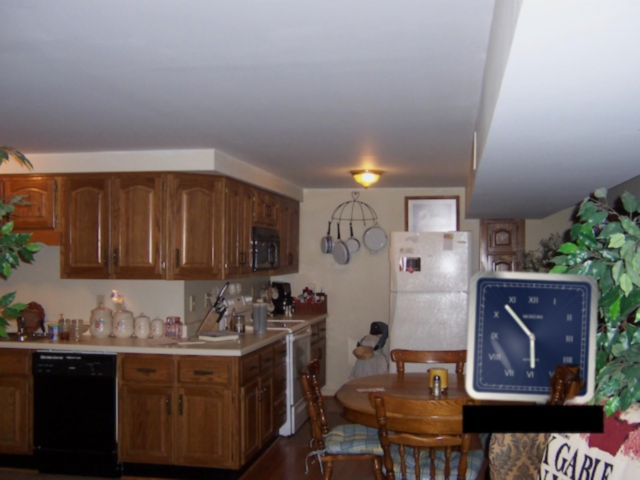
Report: {"hour": 5, "minute": 53}
